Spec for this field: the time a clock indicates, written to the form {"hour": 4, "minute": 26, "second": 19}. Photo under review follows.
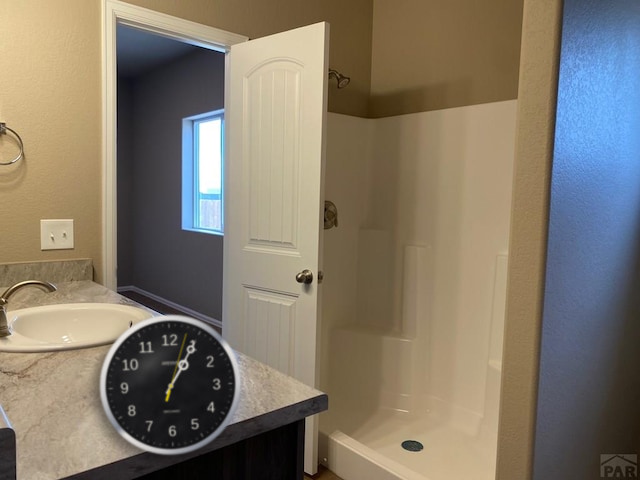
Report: {"hour": 1, "minute": 5, "second": 3}
